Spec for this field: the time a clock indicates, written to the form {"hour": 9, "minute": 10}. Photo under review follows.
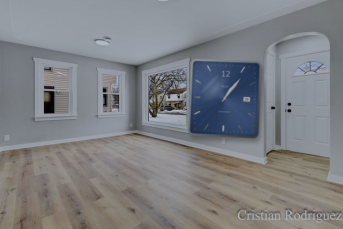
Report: {"hour": 1, "minute": 6}
